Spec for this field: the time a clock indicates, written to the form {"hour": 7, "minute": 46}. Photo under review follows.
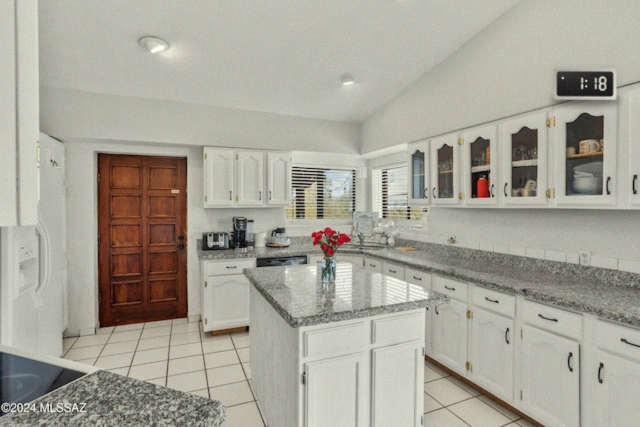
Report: {"hour": 1, "minute": 18}
